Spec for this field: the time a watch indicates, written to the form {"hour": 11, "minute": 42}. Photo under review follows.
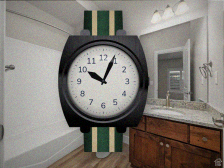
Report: {"hour": 10, "minute": 4}
